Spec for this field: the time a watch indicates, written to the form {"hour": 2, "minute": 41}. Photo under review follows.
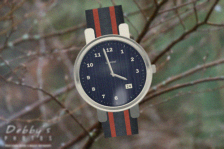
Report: {"hour": 3, "minute": 58}
